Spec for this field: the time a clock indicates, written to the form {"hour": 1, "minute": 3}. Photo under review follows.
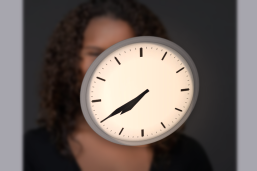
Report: {"hour": 7, "minute": 40}
